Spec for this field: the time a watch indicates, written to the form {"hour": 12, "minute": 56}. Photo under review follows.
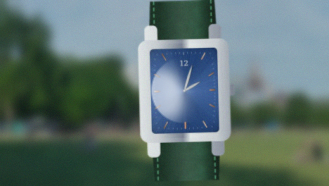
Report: {"hour": 2, "minute": 3}
